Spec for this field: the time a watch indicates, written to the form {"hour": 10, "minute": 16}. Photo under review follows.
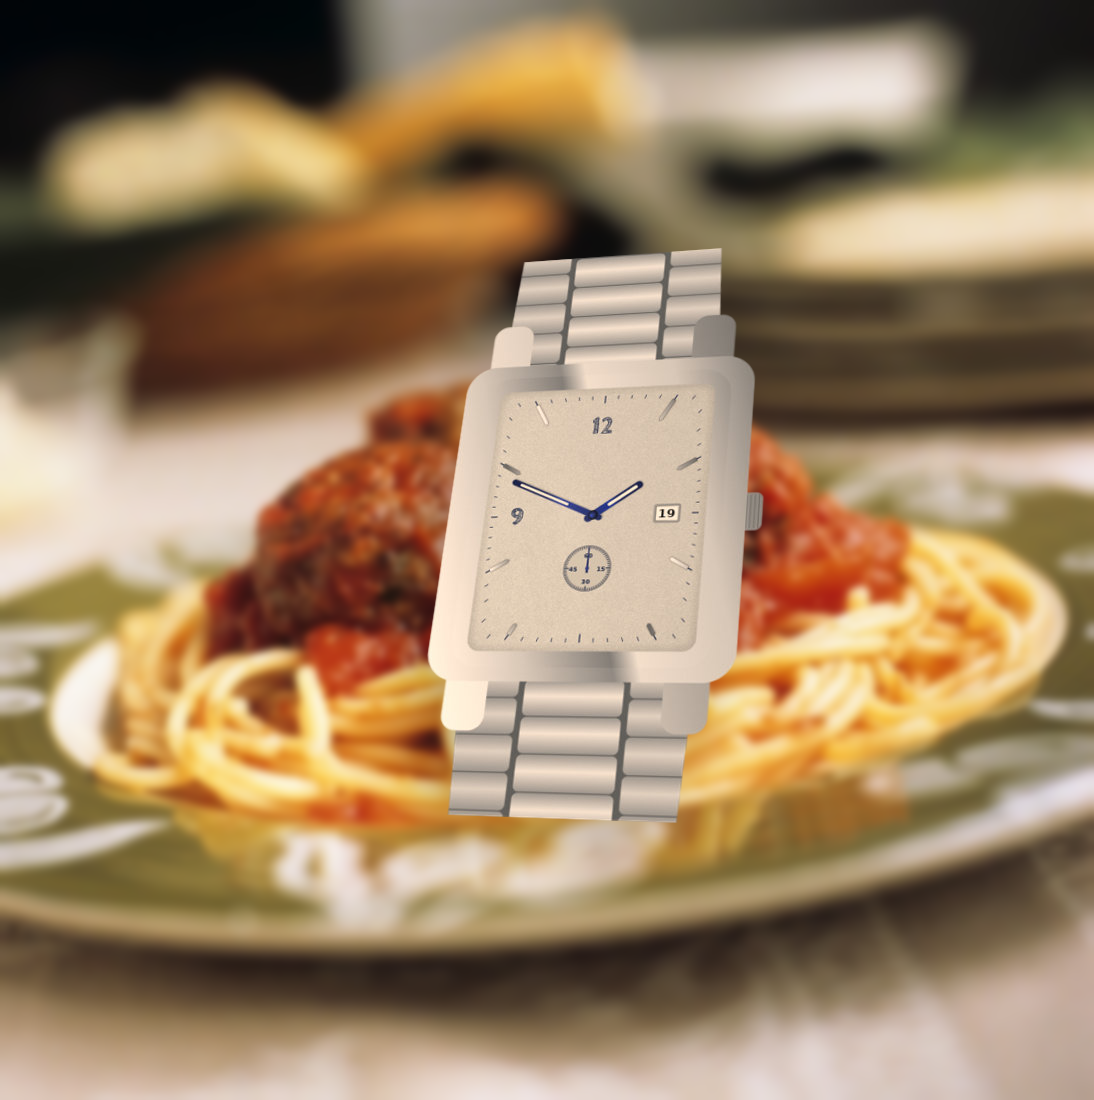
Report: {"hour": 1, "minute": 49}
